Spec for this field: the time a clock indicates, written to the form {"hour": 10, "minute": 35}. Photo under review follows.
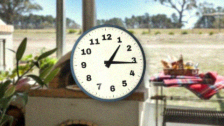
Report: {"hour": 1, "minute": 16}
